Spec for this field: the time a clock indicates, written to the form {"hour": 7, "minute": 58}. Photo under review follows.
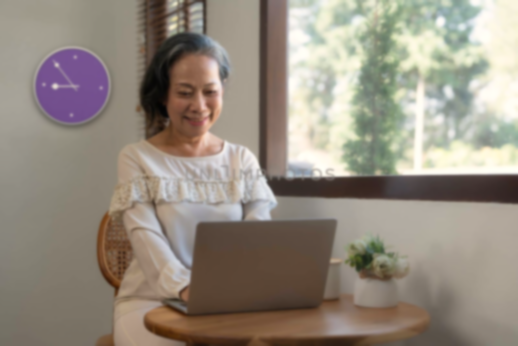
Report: {"hour": 8, "minute": 53}
